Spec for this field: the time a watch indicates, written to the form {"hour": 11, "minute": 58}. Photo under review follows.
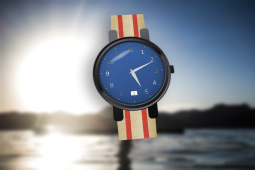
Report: {"hour": 5, "minute": 11}
